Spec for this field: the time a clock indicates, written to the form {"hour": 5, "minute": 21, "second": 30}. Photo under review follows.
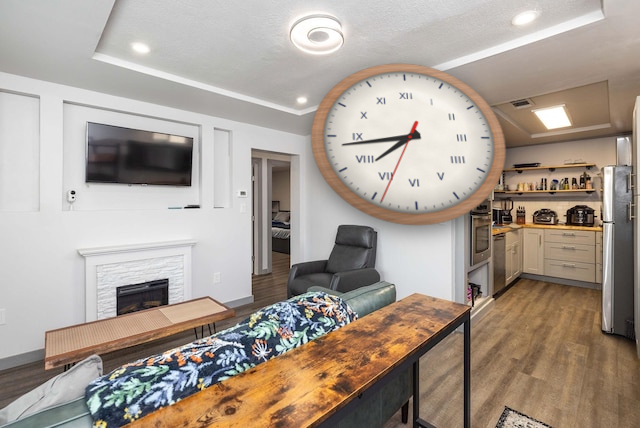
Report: {"hour": 7, "minute": 43, "second": 34}
